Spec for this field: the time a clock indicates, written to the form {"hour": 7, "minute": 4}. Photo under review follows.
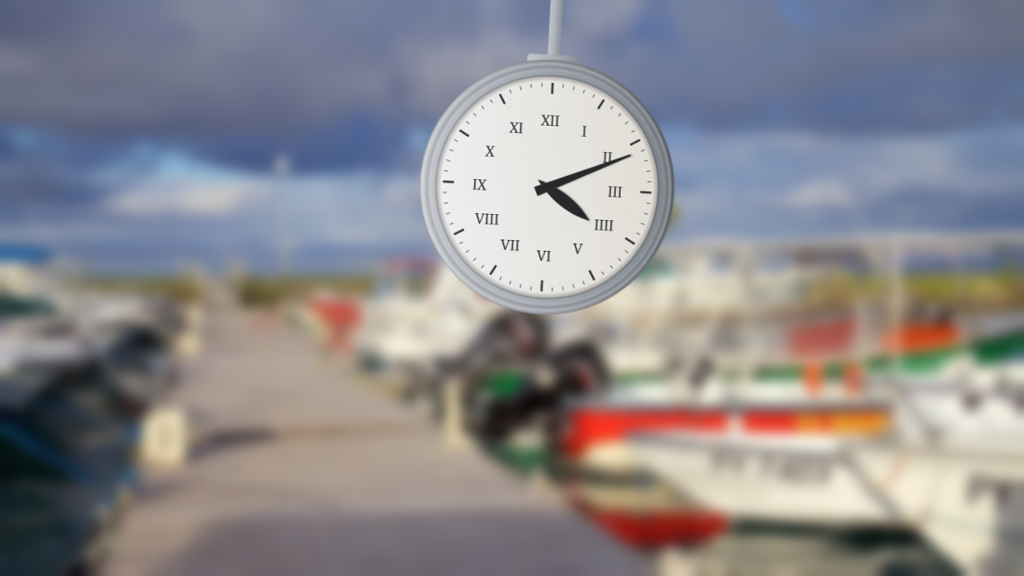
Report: {"hour": 4, "minute": 11}
